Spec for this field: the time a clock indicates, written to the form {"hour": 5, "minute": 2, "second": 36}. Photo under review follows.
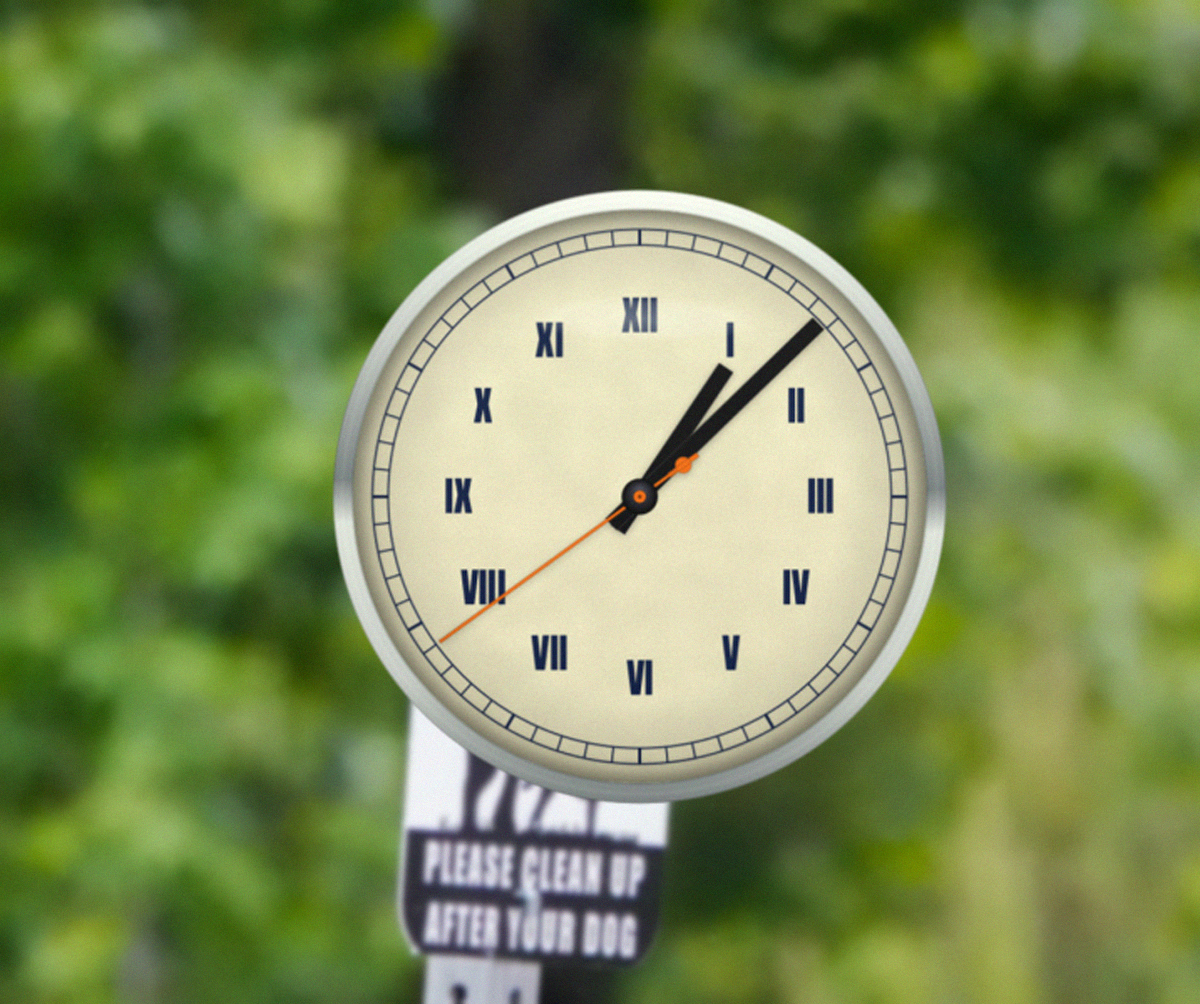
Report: {"hour": 1, "minute": 7, "second": 39}
